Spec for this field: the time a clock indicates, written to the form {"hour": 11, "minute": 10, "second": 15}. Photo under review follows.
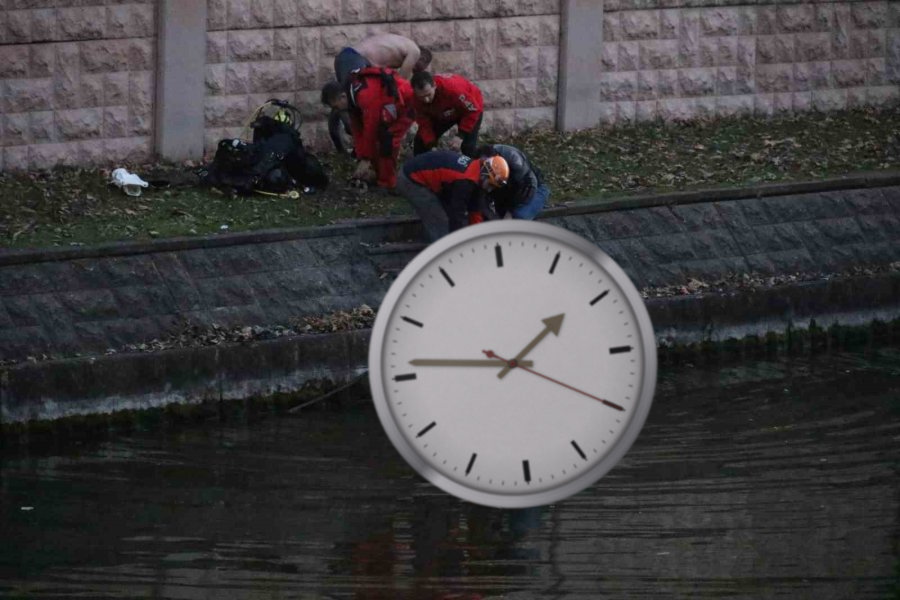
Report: {"hour": 1, "minute": 46, "second": 20}
